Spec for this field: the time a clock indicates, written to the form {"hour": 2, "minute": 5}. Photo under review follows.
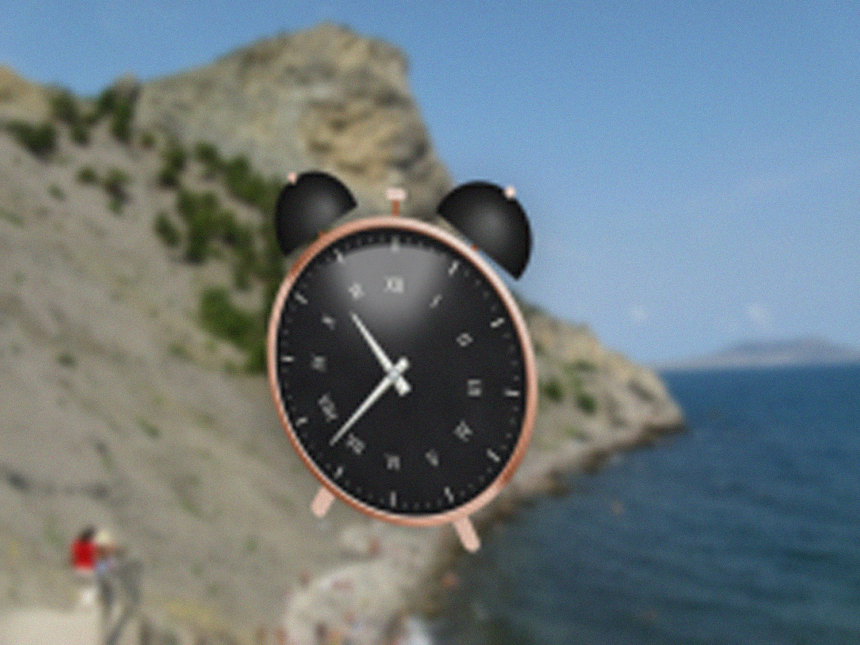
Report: {"hour": 10, "minute": 37}
